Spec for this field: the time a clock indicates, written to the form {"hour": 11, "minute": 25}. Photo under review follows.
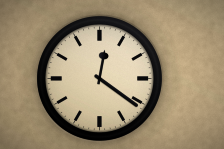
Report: {"hour": 12, "minute": 21}
